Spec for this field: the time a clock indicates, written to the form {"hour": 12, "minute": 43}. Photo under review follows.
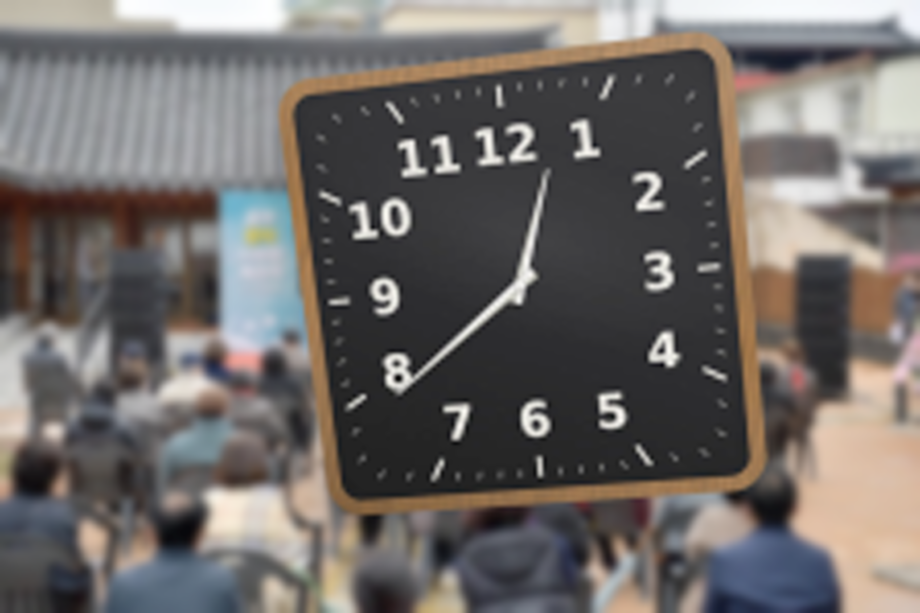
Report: {"hour": 12, "minute": 39}
